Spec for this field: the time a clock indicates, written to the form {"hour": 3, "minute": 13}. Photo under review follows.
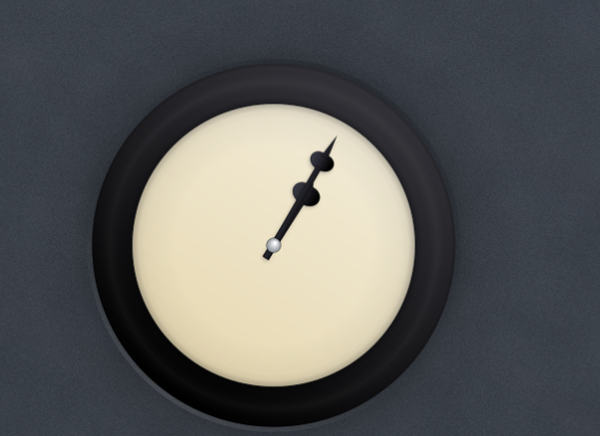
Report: {"hour": 1, "minute": 5}
